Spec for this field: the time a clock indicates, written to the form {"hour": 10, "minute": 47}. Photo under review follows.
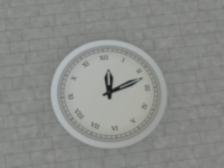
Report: {"hour": 12, "minute": 12}
